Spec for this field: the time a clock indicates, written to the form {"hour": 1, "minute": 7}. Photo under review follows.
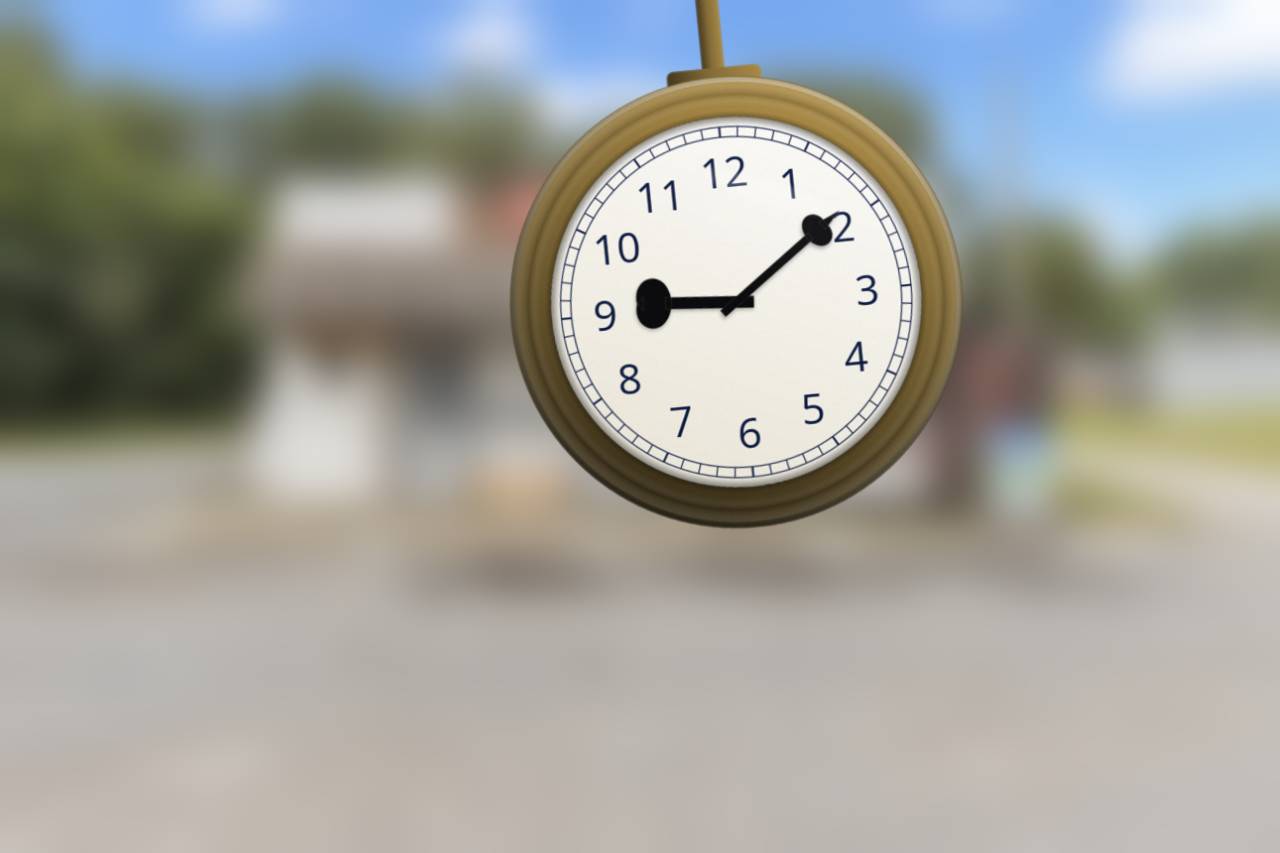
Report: {"hour": 9, "minute": 9}
